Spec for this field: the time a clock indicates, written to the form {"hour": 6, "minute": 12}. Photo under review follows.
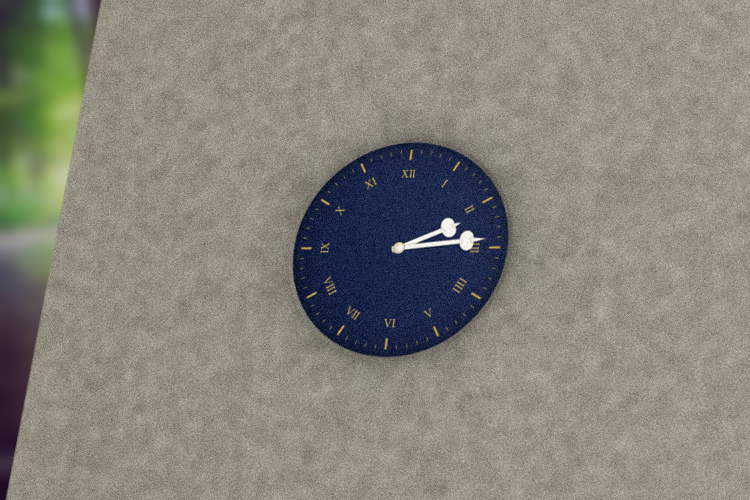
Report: {"hour": 2, "minute": 14}
